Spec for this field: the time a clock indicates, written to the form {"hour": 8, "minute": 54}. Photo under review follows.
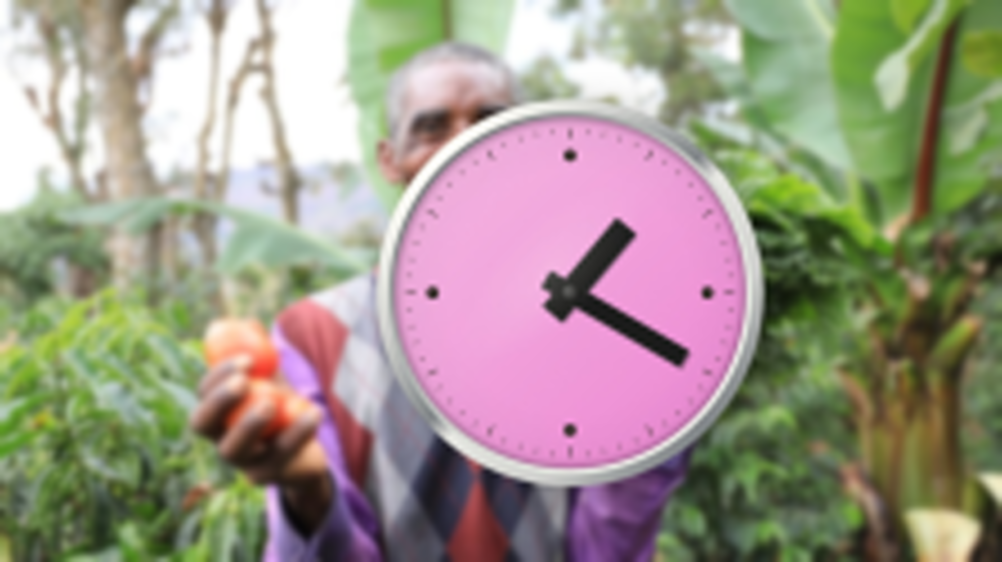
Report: {"hour": 1, "minute": 20}
